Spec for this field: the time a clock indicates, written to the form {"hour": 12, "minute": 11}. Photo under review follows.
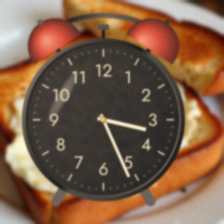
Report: {"hour": 3, "minute": 26}
